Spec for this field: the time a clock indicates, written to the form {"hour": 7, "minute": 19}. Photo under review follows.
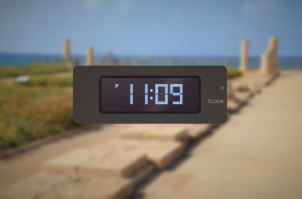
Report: {"hour": 11, "minute": 9}
